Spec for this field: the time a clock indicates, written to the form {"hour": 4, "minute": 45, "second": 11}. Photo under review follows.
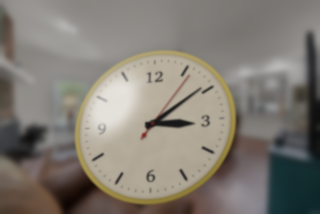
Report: {"hour": 3, "minute": 9, "second": 6}
